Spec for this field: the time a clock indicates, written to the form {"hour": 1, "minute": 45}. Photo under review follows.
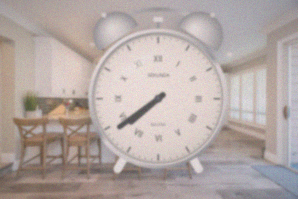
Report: {"hour": 7, "minute": 39}
